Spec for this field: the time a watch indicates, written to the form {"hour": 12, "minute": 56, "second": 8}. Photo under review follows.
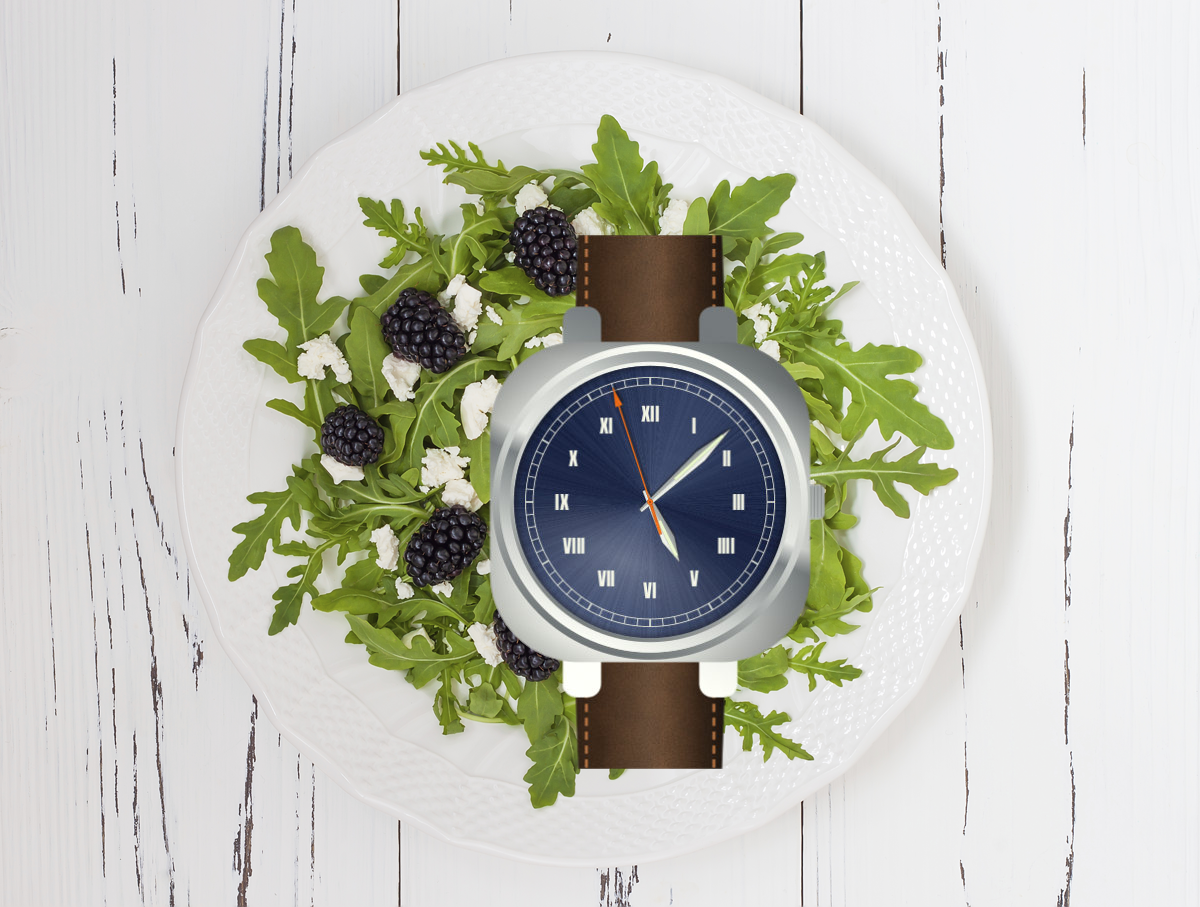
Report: {"hour": 5, "minute": 7, "second": 57}
